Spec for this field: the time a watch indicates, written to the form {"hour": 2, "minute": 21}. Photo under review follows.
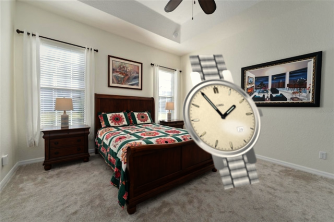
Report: {"hour": 1, "minute": 55}
